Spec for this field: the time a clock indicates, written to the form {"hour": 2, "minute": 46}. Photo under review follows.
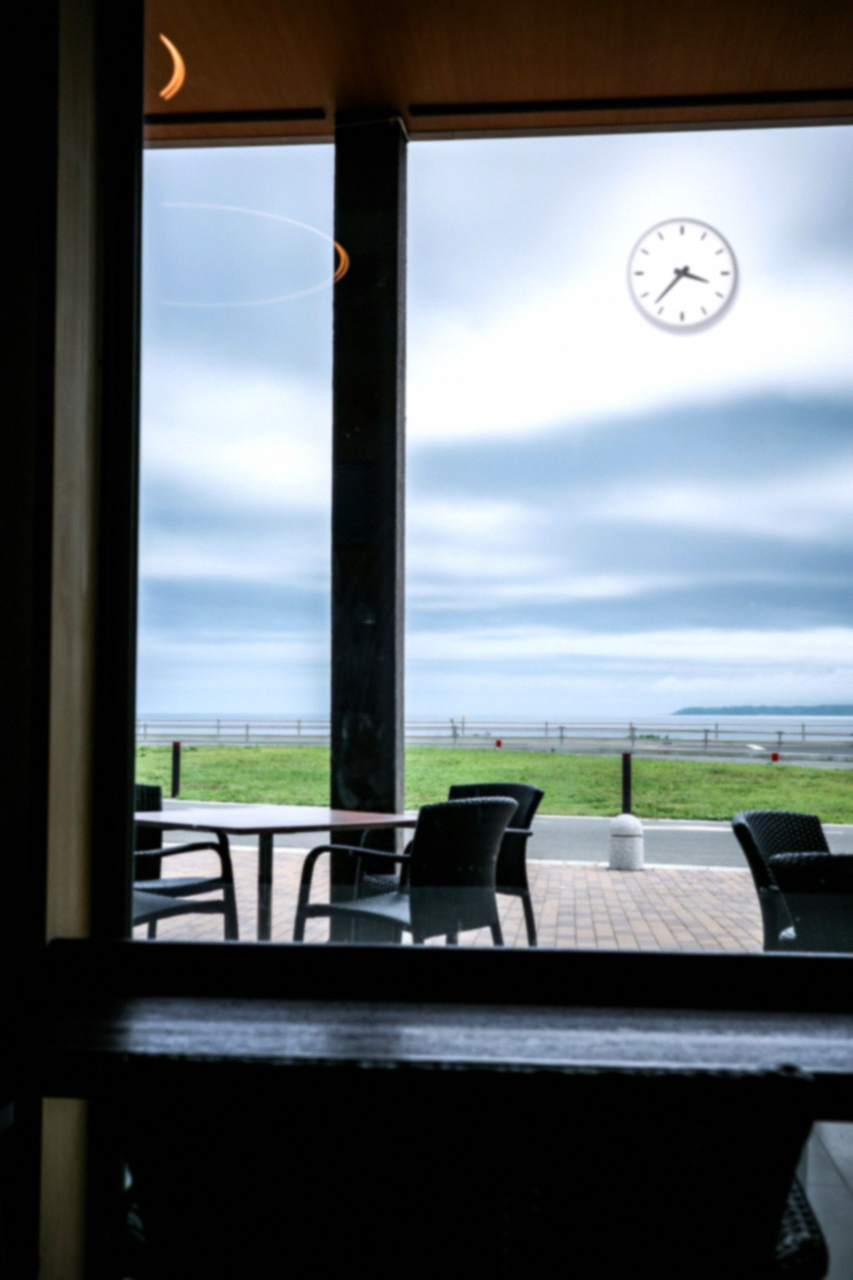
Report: {"hour": 3, "minute": 37}
